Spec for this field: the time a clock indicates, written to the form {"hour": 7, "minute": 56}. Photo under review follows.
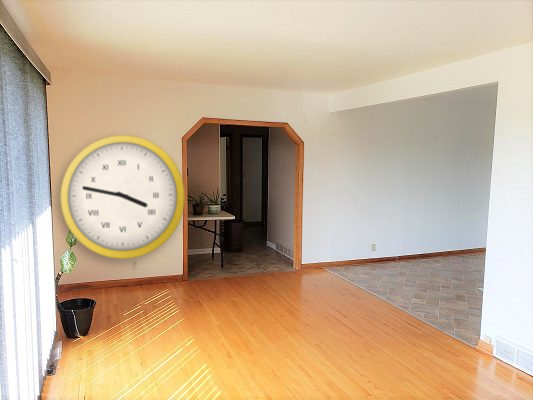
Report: {"hour": 3, "minute": 47}
